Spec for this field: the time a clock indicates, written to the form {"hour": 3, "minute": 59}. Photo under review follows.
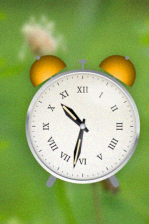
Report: {"hour": 10, "minute": 32}
